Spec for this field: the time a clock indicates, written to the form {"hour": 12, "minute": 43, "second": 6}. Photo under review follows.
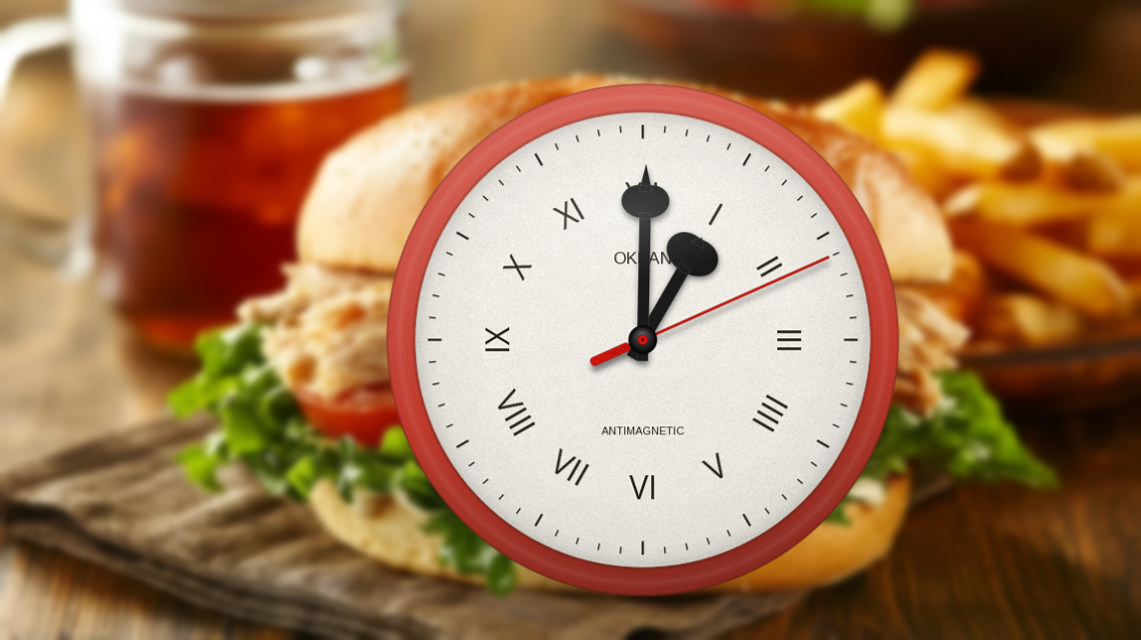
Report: {"hour": 1, "minute": 0, "second": 11}
